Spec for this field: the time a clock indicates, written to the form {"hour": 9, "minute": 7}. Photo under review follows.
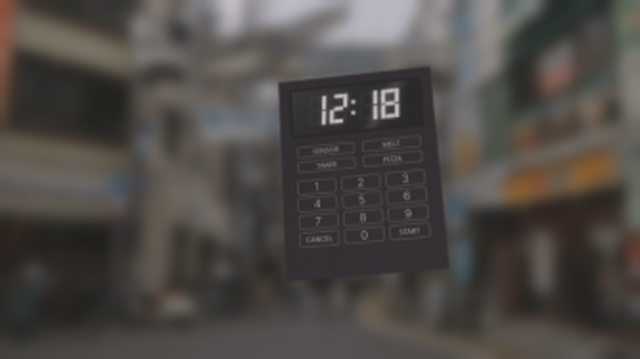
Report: {"hour": 12, "minute": 18}
